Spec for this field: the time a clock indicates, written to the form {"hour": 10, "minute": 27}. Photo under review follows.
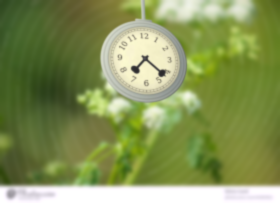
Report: {"hour": 7, "minute": 22}
